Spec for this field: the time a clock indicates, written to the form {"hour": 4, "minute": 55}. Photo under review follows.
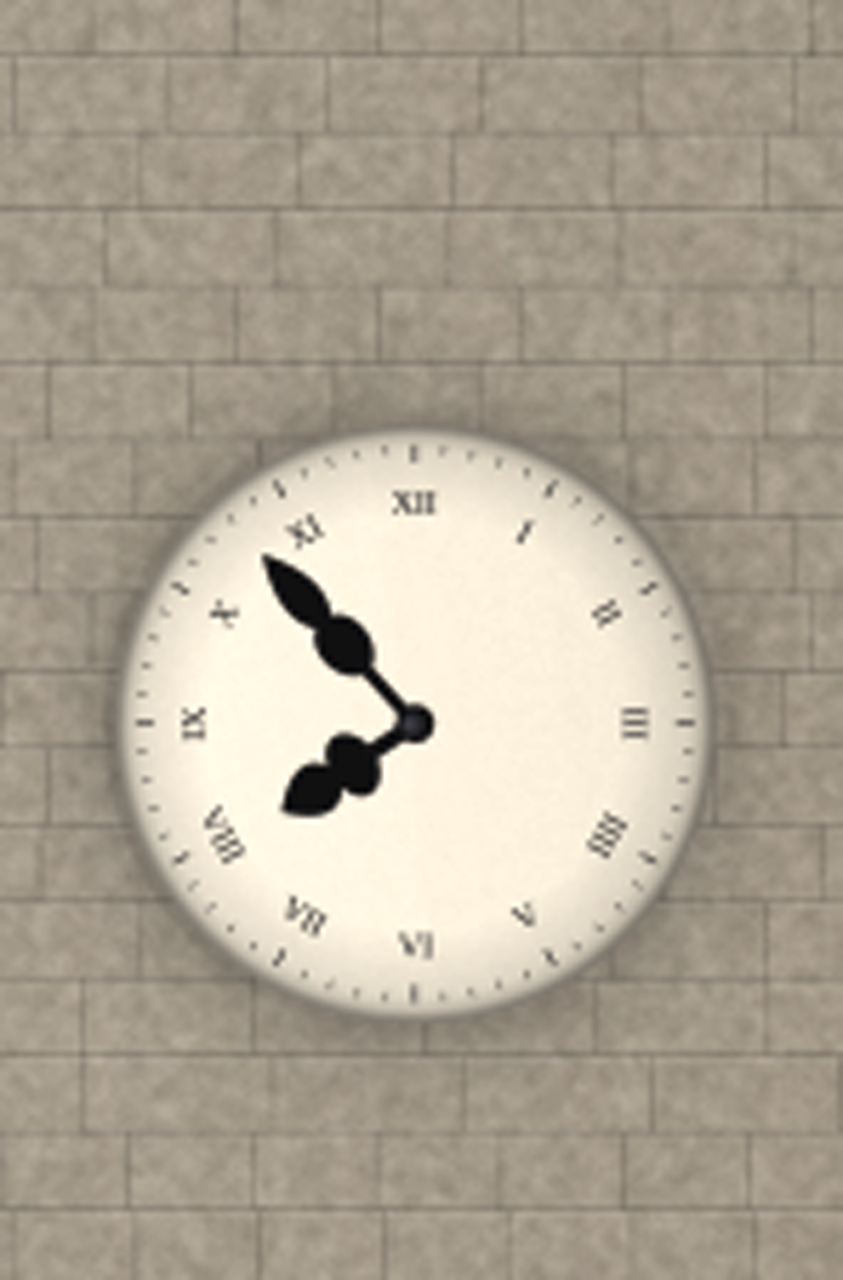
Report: {"hour": 7, "minute": 53}
